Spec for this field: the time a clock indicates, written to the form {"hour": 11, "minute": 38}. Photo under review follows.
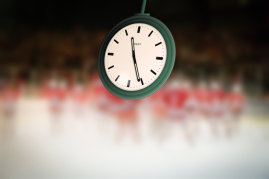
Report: {"hour": 11, "minute": 26}
